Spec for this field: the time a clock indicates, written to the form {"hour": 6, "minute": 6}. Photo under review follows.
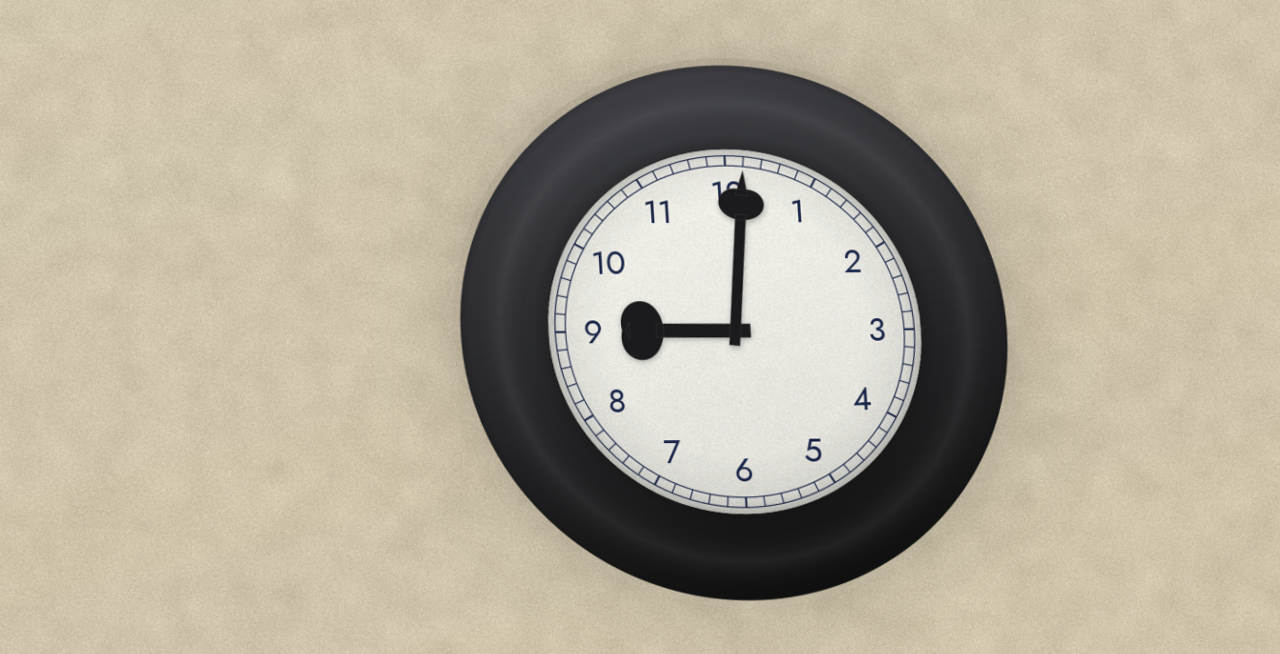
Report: {"hour": 9, "minute": 1}
